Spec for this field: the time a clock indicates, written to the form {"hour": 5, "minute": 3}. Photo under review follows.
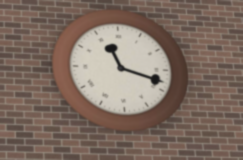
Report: {"hour": 11, "minute": 18}
